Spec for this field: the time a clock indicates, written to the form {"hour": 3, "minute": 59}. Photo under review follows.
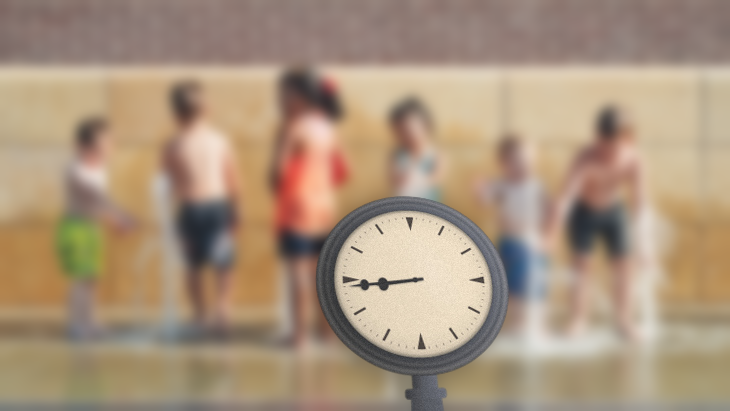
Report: {"hour": 8, "minute": 44}
